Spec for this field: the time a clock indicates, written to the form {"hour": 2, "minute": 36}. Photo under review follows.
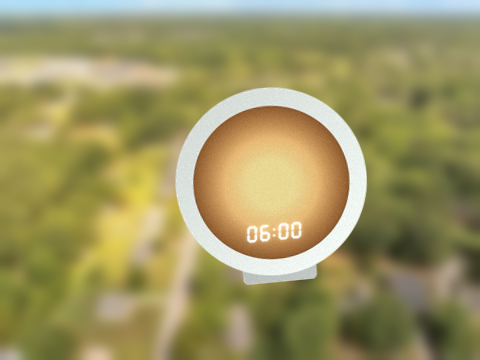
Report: {"hour": 6, "minute": 0}
